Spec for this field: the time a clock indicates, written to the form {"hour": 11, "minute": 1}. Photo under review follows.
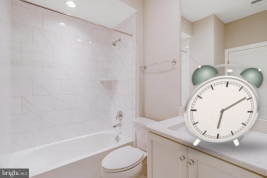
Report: {"hour": 6, "minute": 9}
